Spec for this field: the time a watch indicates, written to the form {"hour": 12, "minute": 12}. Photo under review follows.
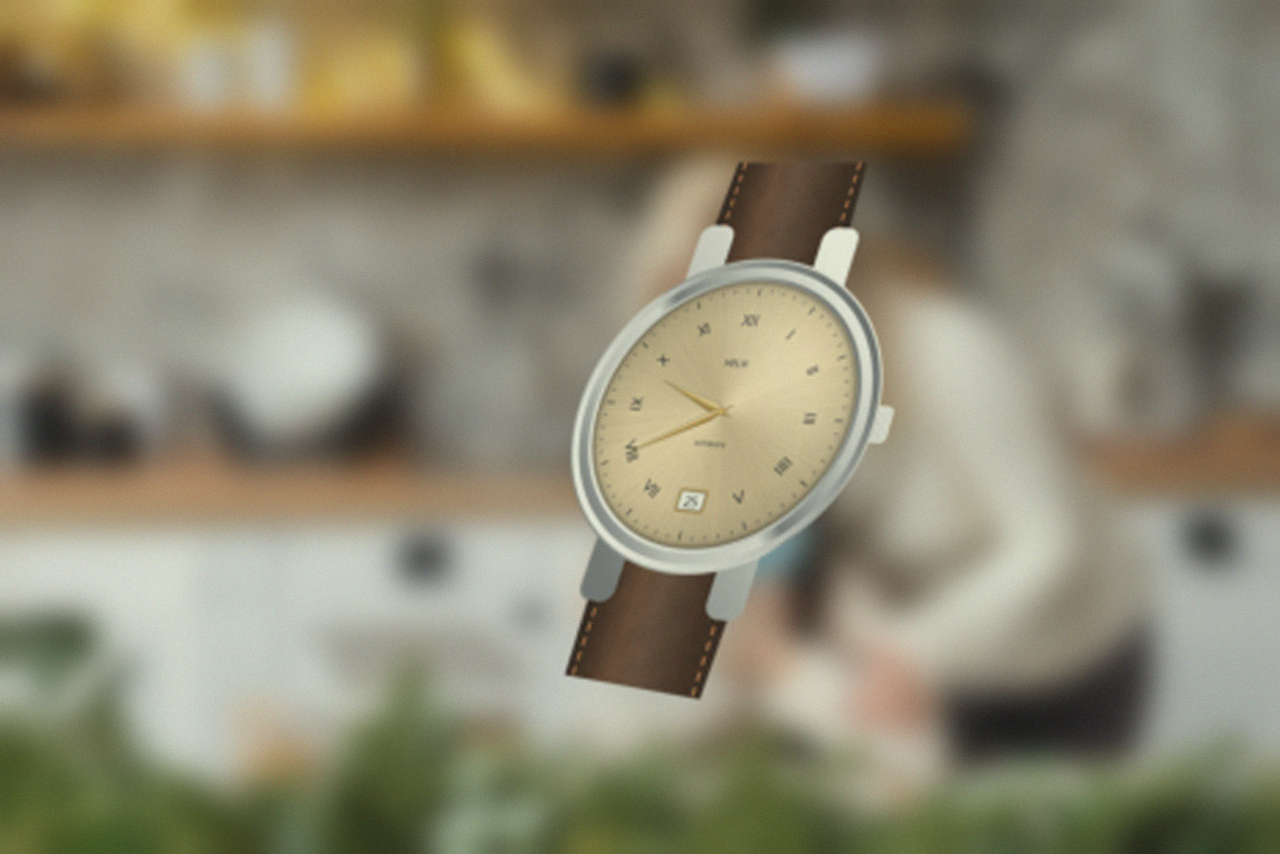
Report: {"hour": 9, "minute": 40}
